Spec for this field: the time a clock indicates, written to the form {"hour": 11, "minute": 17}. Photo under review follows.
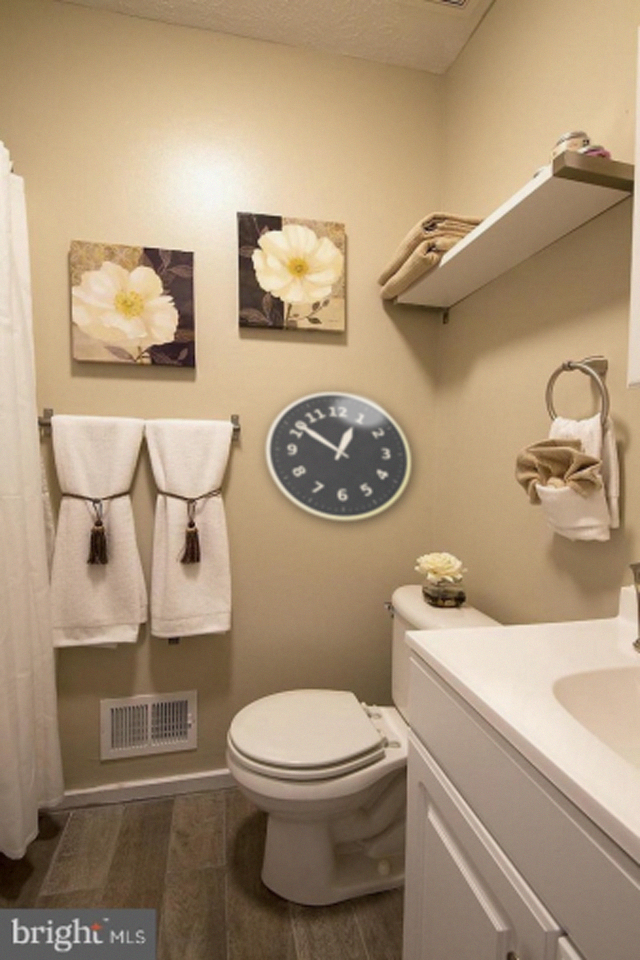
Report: {"hour": 12, "minute": 51}
